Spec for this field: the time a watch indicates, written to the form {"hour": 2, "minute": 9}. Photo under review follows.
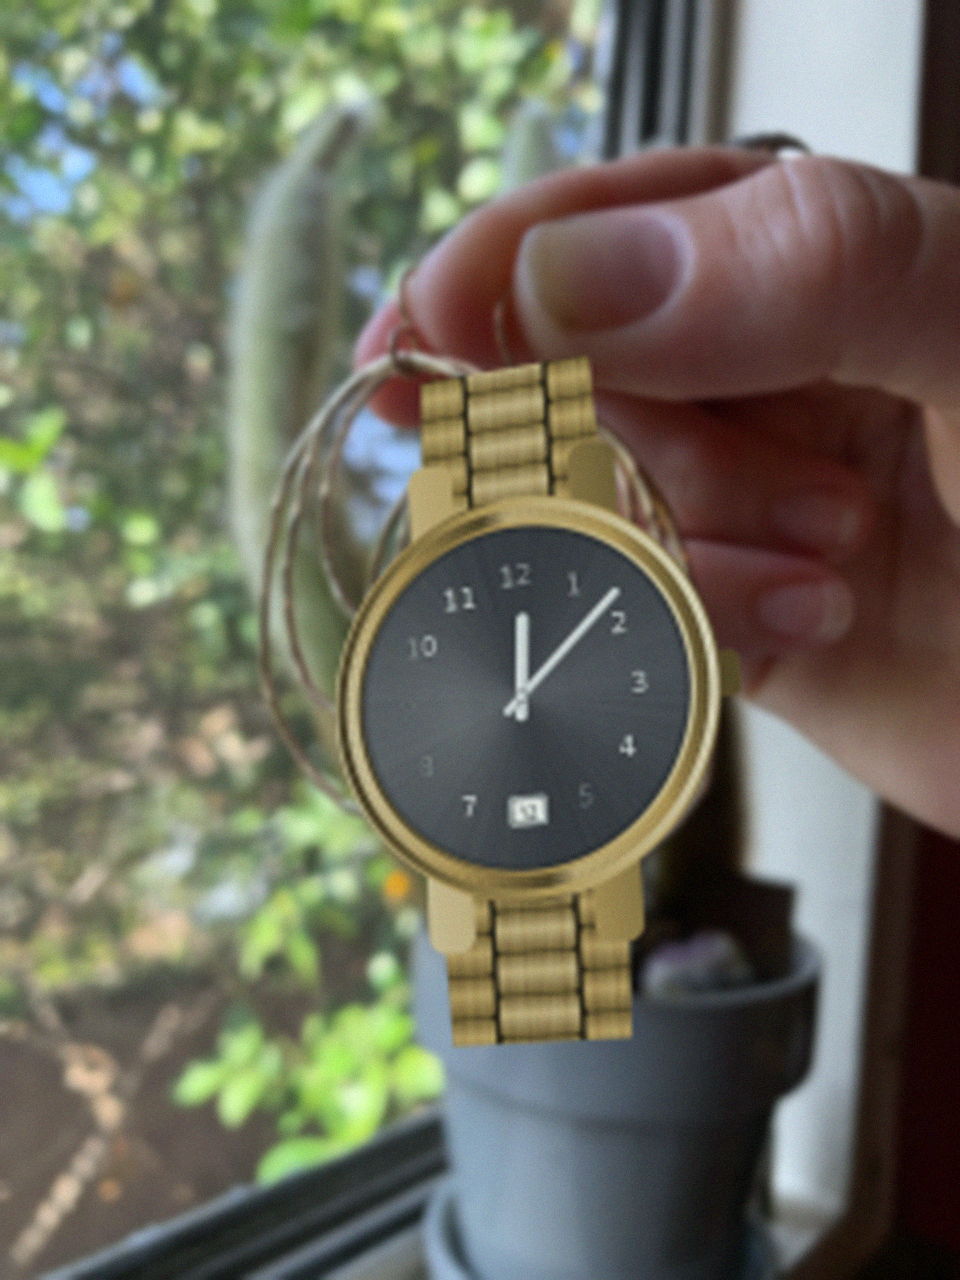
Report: {"hour": 12, "minute": 8}
